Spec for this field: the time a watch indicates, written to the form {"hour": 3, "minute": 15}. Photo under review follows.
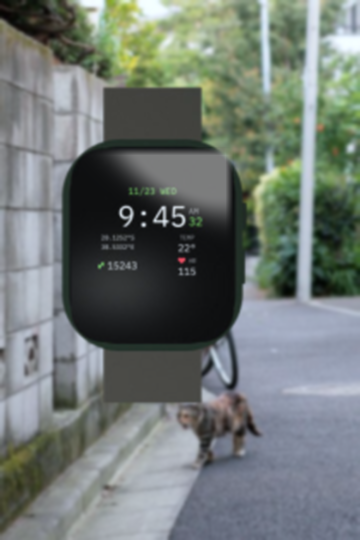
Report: {"hour": 9, "minute": 45}
